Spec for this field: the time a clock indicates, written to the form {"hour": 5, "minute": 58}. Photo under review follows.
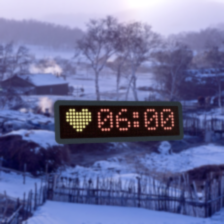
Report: {"hour": 6, "minute": 0}
